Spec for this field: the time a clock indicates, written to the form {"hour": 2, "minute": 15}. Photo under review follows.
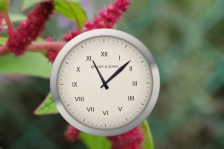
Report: {"hour": 11, "minute": 8}
